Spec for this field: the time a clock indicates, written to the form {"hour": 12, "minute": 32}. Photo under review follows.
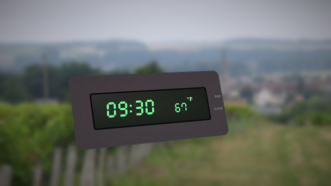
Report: {"hour": 9, "minute": 30}
